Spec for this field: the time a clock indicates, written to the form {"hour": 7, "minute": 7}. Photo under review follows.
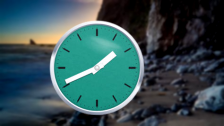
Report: {"hour": 1, "minute": 41}
